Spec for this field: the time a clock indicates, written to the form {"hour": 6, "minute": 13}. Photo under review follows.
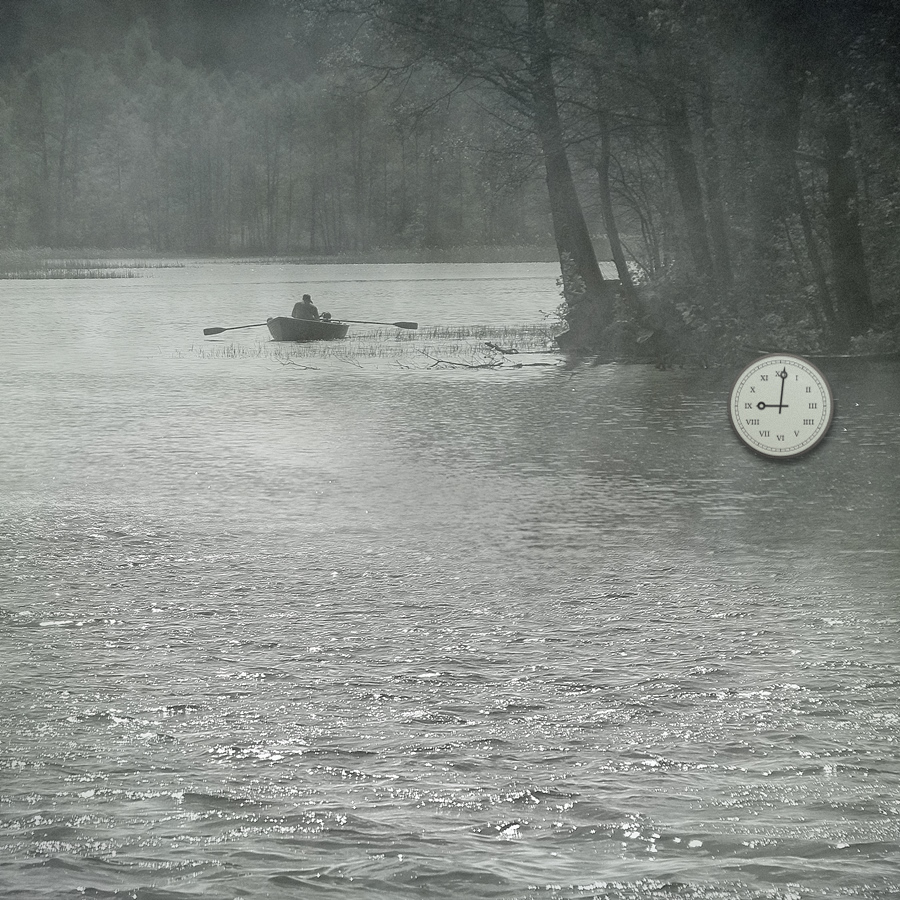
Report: {"hour": 9, "minute": 1}
